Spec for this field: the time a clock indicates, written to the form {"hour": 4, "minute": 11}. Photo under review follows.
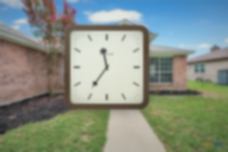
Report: {"hour": 11, "minute": 36}
